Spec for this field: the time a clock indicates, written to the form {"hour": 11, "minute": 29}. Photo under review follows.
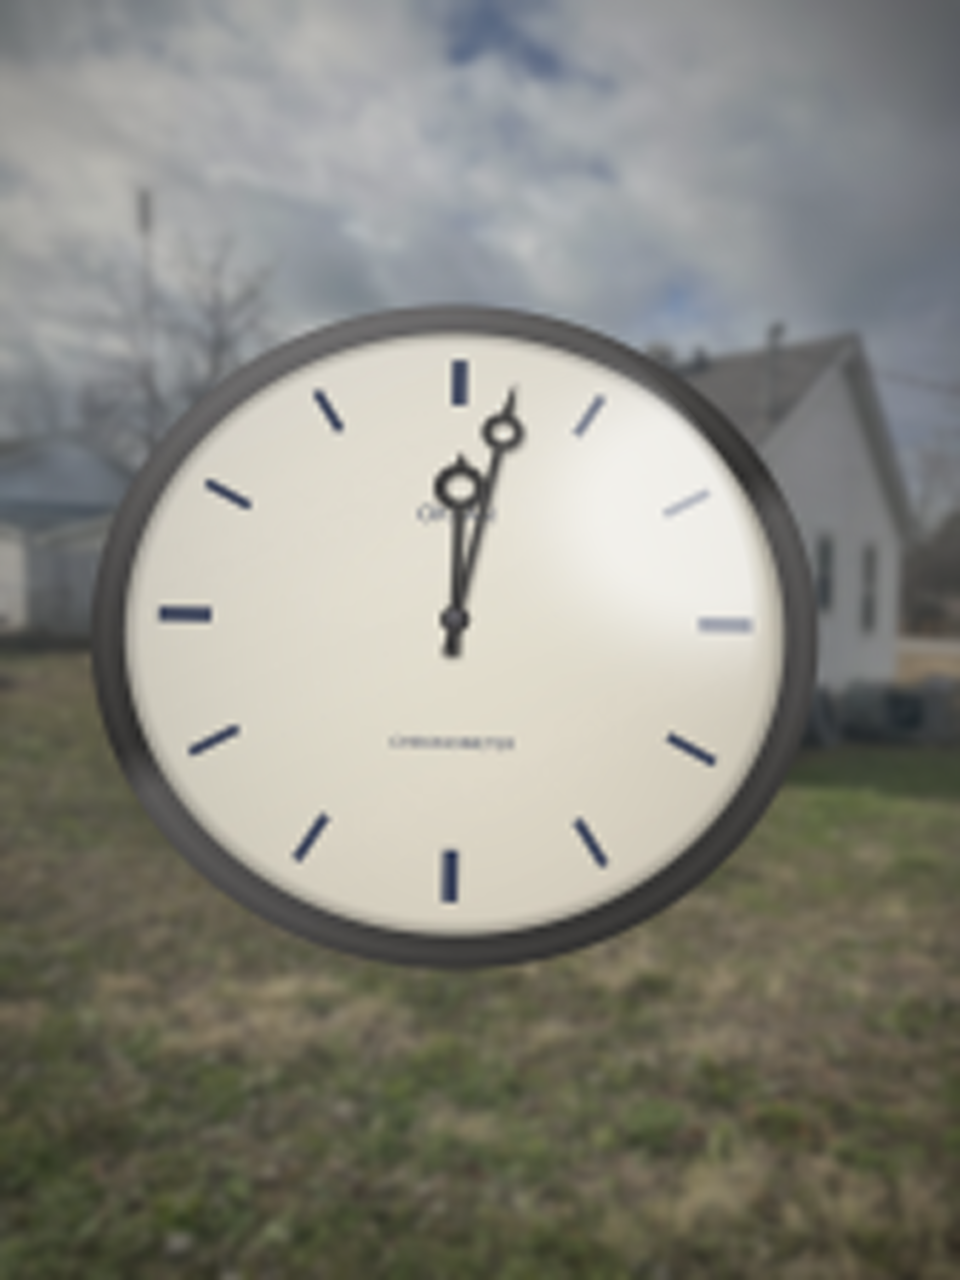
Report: {"hour": 12, "minute": 2}
